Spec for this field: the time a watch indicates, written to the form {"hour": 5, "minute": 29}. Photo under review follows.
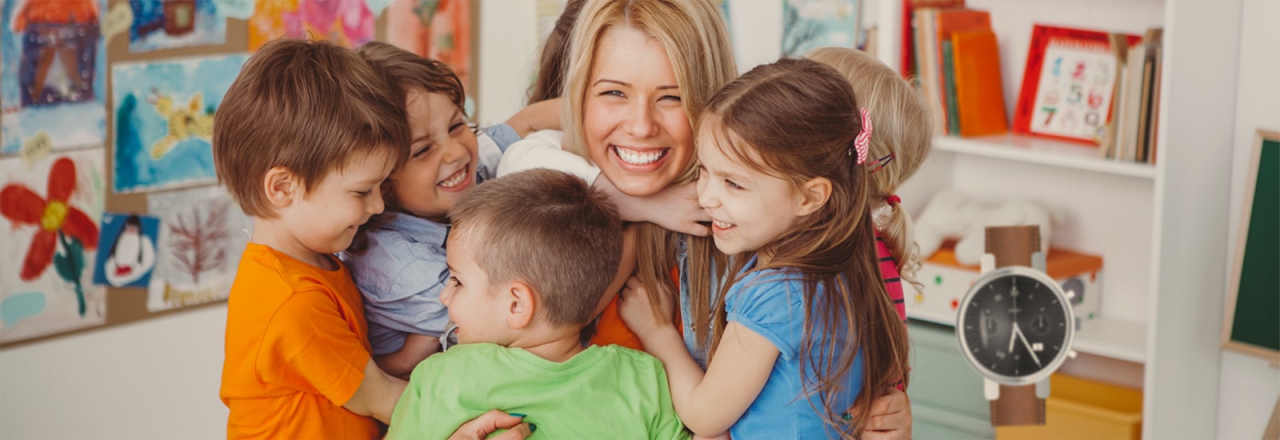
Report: {"hour": 6, "minute": 25}
